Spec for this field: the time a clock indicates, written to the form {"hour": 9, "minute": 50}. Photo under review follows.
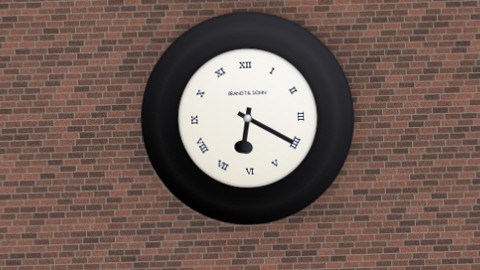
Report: {"hour": 6, "minute": 20}
